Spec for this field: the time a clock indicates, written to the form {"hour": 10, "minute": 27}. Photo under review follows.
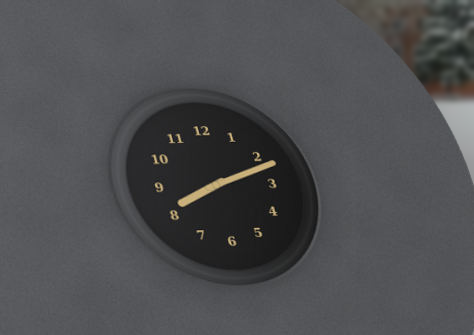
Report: {"hour": 8, "minute": 12}
